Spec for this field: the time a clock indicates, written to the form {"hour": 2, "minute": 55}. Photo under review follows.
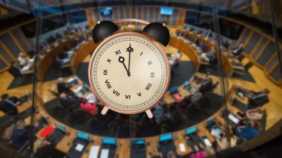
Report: {"hour": 11, "minute": 0}
